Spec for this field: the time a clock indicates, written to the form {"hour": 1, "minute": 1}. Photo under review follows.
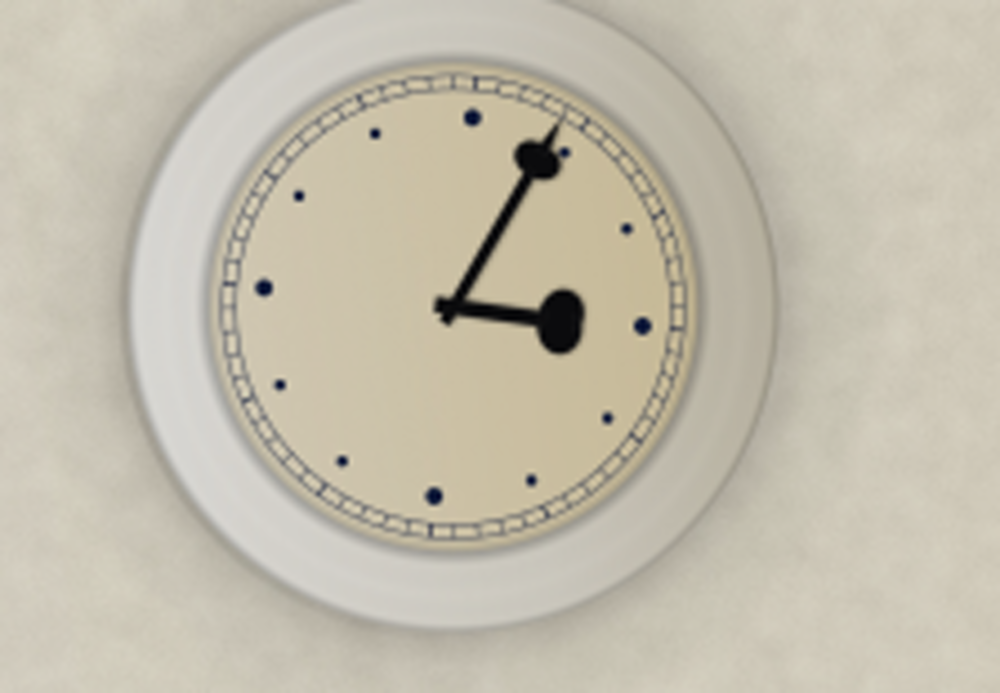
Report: {"hour": 3, "minute": 4}
